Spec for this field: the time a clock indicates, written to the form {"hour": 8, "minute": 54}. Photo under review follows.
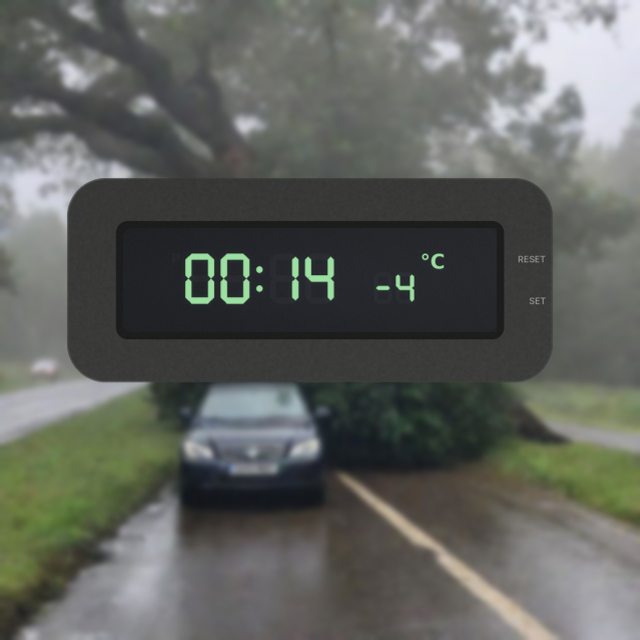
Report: {"hour": 0, "minute": 14}
